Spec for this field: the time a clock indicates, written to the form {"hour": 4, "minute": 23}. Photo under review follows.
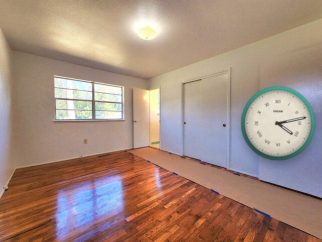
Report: {"hour": 4, "minute": 13}
